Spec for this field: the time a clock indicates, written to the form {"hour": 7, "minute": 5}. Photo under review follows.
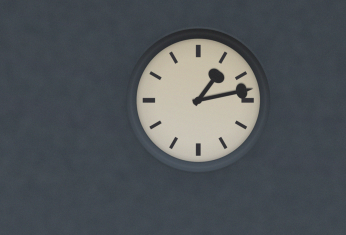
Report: {"hour": 1, "minute": 13}
